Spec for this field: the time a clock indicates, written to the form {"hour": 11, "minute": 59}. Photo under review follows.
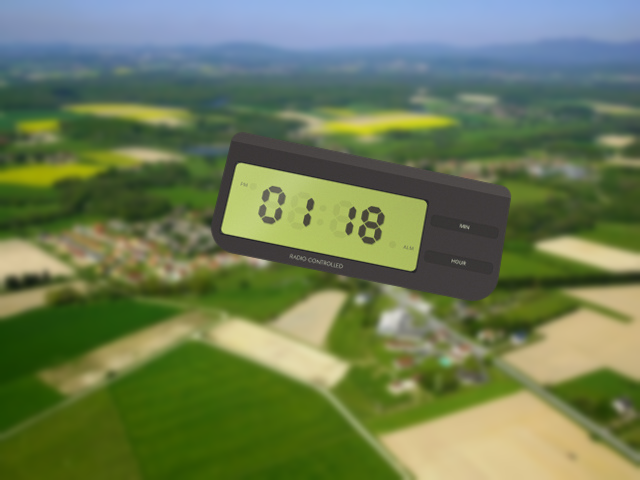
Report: {"hour": 1, "minute": 18}
